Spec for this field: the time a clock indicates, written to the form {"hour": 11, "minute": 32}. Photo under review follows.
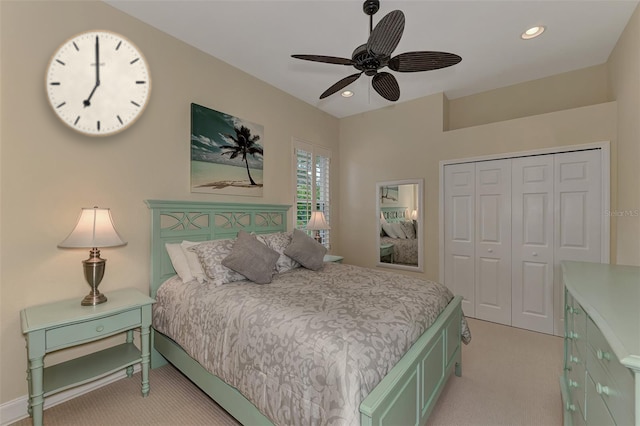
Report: {"hour": 7, "minute": 0}
